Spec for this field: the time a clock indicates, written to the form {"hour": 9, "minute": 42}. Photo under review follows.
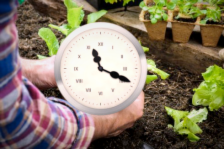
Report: {"hour": 11, "minute": 19}
